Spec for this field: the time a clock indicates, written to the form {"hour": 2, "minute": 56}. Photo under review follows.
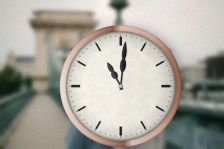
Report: {"hour": 11, "minute": 1}
